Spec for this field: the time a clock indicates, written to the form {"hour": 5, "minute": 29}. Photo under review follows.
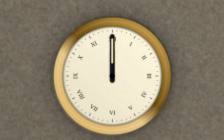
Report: {"hour": 12, "minute": 0}
